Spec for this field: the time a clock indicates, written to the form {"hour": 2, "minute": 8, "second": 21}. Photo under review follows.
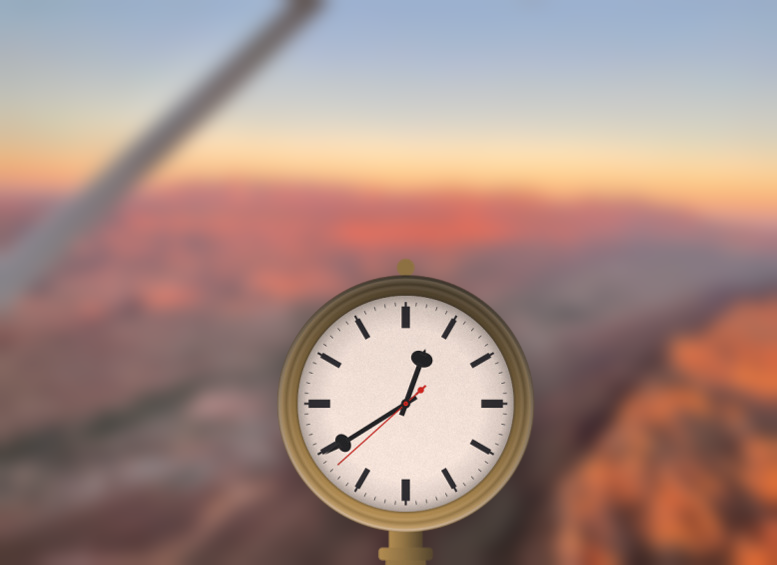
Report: {"hour": 12, "minute": 39, "second": 38}
